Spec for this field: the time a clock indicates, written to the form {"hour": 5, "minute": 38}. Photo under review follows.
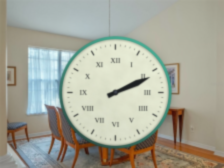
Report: {"hour": 2, "minute": 11}
